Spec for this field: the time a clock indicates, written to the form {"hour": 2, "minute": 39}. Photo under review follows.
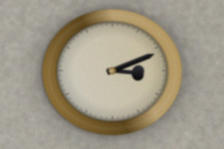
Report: {"hour": 3, "minute": 11}
